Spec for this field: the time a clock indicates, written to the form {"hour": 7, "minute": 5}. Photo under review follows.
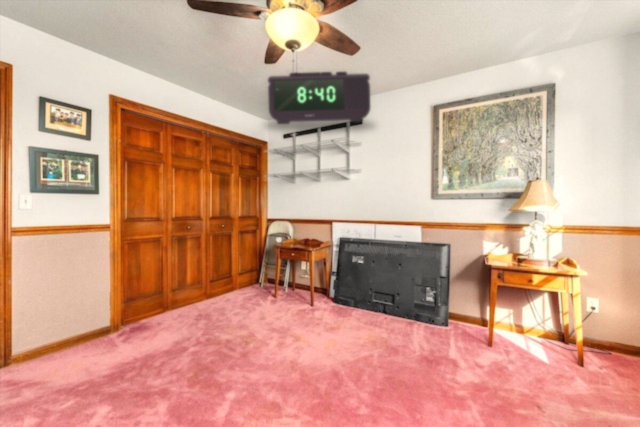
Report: {"hour": 8, "minute": 40}
